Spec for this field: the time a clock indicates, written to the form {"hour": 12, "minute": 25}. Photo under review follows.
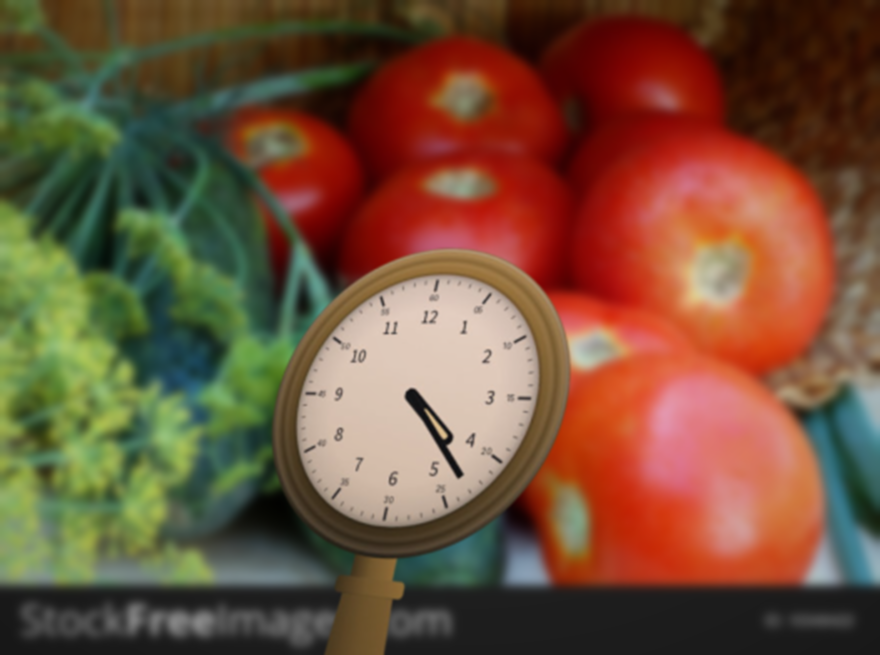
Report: {"hour": 4, "minute": 23}
